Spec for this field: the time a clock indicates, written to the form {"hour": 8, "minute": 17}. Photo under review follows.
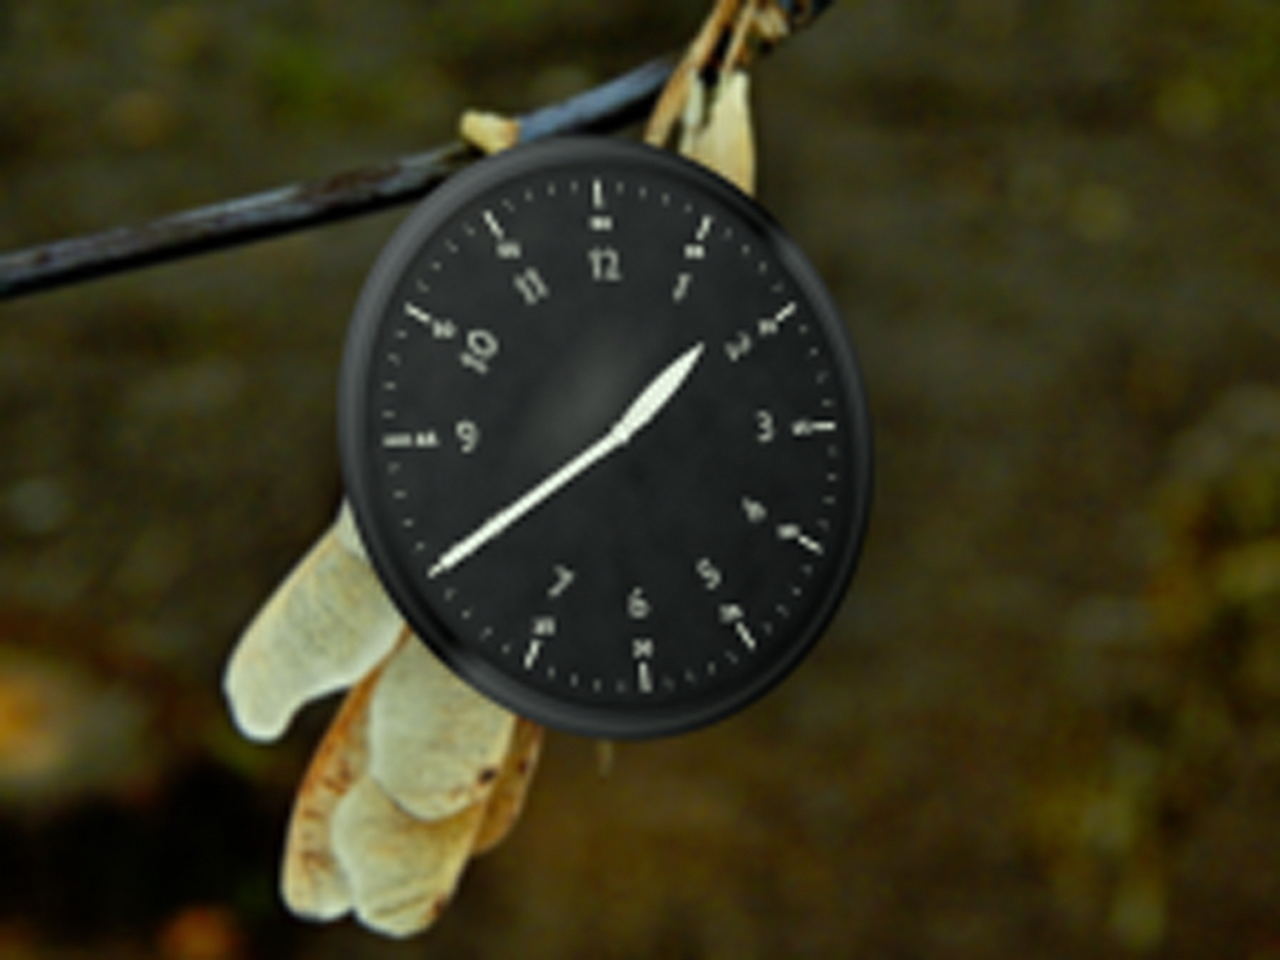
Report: {"hour": 1, "minute": 40}
